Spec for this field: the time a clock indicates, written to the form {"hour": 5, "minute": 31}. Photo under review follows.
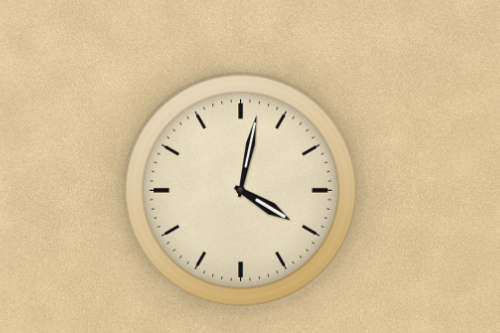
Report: {"hour": 4, "minute": 2}
